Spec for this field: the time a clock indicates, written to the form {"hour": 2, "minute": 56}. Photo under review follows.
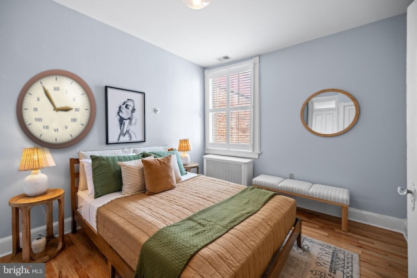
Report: {"hour": 2, "minute": 55}
